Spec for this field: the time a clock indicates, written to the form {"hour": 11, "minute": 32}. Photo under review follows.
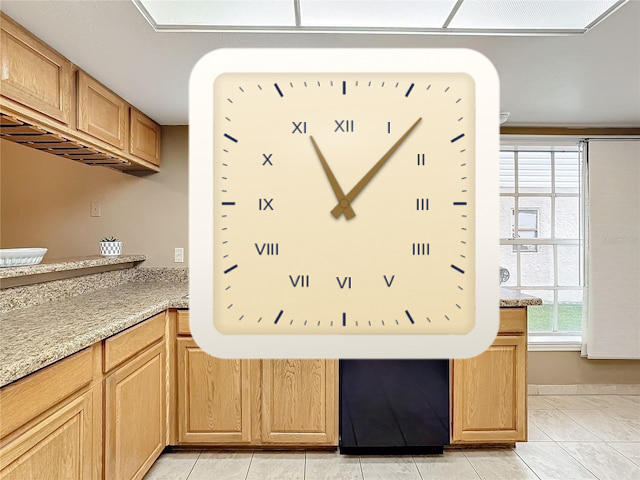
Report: {"hour": 11, "minute": 7}
